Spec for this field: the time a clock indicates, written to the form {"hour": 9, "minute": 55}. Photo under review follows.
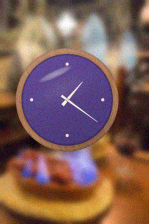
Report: {"hour": 1, "minute": 21}
